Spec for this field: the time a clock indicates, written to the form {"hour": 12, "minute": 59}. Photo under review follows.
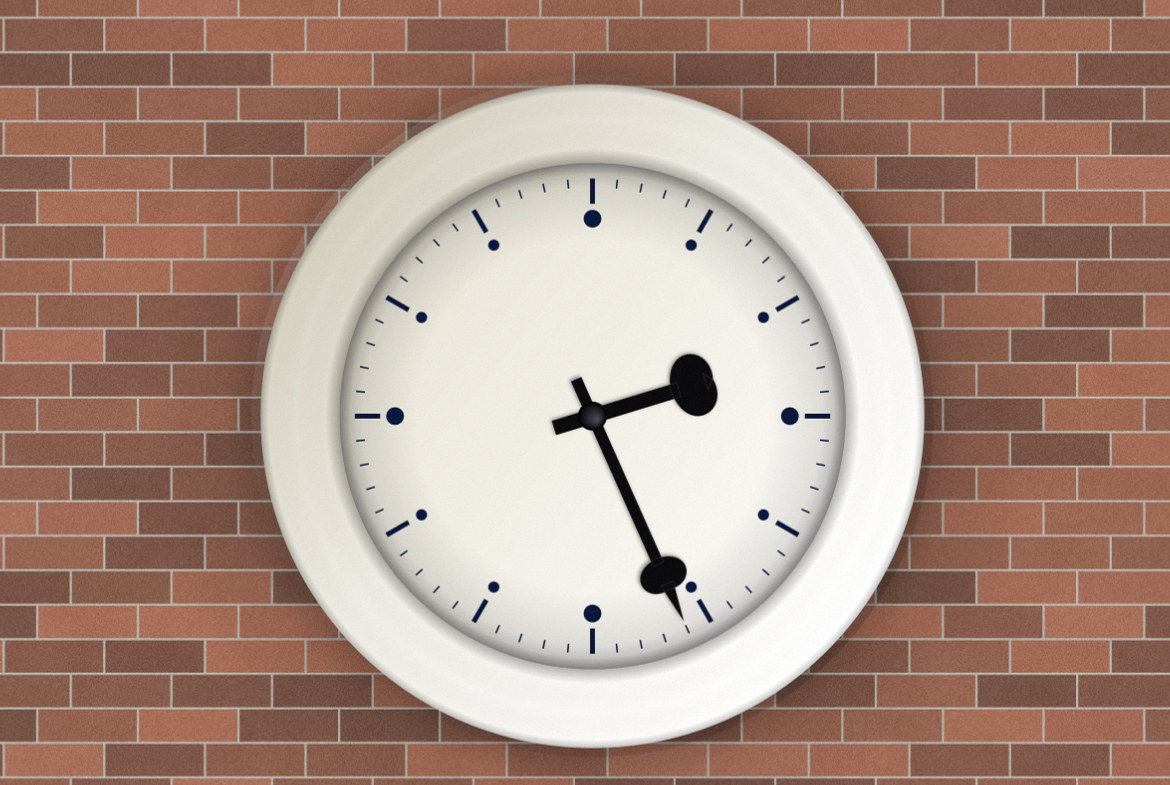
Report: {"hour": 2, "minute": 26}
